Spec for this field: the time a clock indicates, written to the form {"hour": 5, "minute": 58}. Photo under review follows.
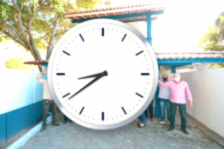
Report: {"hour": 8, "minute": 39}
